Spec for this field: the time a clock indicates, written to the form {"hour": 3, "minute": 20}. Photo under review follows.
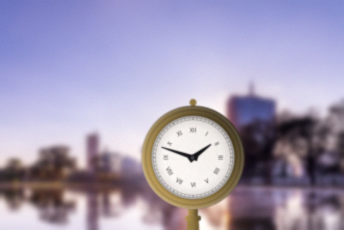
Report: {"hour": 1, "minute": 48}
